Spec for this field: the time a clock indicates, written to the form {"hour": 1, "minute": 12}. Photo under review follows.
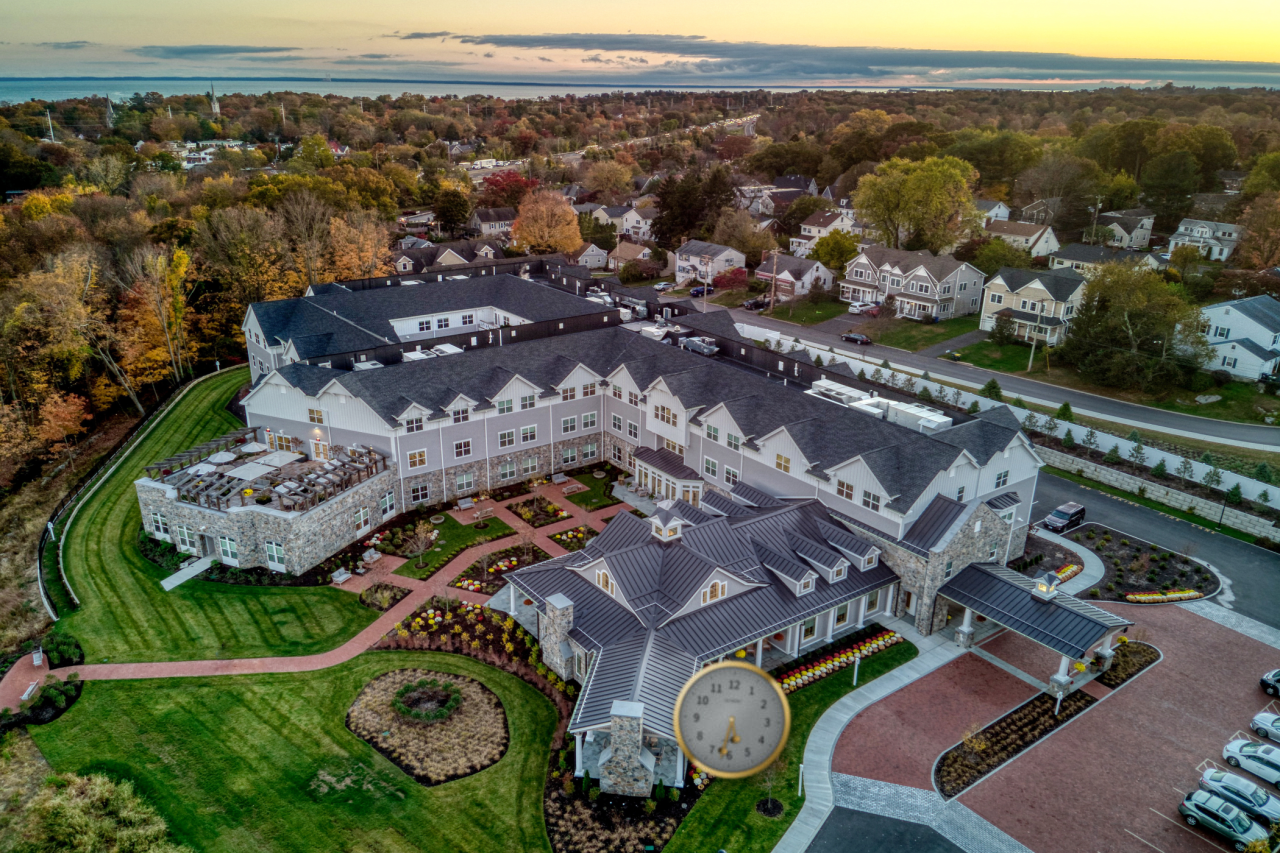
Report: {"hour": 5, "minute": 32}
